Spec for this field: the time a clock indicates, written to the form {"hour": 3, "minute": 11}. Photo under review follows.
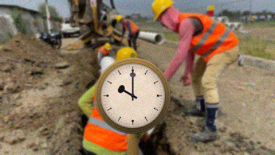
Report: {"hour": 10, "minute": 0}
